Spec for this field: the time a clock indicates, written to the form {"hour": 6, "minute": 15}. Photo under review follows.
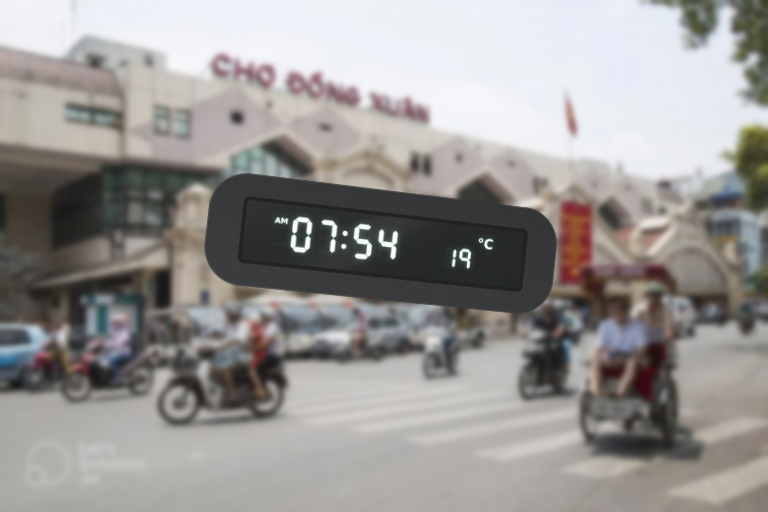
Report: {"hour": 7, "minute": 54}
